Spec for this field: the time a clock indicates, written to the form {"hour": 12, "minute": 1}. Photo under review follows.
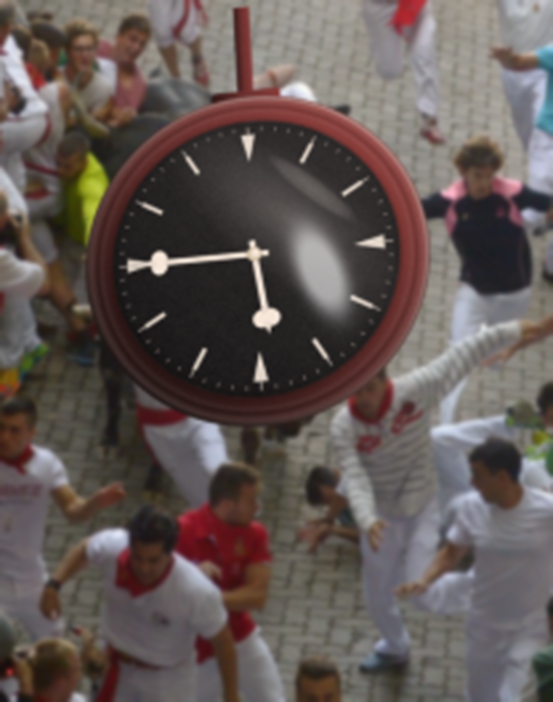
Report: {"hour": 5, "minute": 45}
